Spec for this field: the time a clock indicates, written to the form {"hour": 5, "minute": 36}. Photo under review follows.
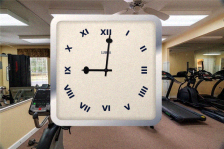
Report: {"hour": 9, "minute": 1}
